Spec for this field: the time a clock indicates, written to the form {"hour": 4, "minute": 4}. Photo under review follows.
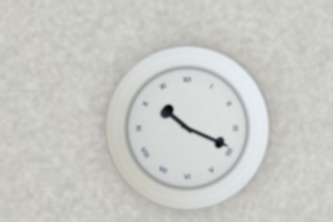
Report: {"hour": 10, "minute": 19}
